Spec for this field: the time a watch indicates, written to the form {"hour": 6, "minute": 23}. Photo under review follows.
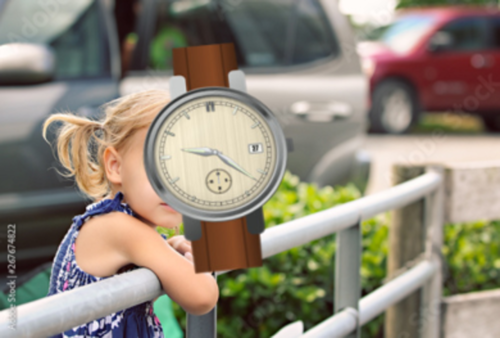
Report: {"hour": 9, "minute": 22}
